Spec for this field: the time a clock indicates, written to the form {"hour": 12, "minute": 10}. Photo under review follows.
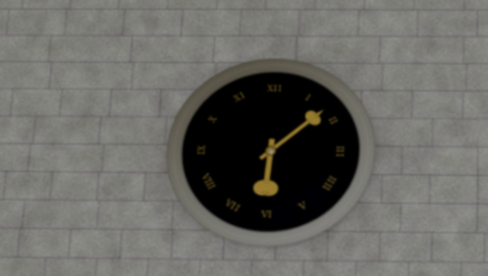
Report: {"hour": 6, "minute": 8}
